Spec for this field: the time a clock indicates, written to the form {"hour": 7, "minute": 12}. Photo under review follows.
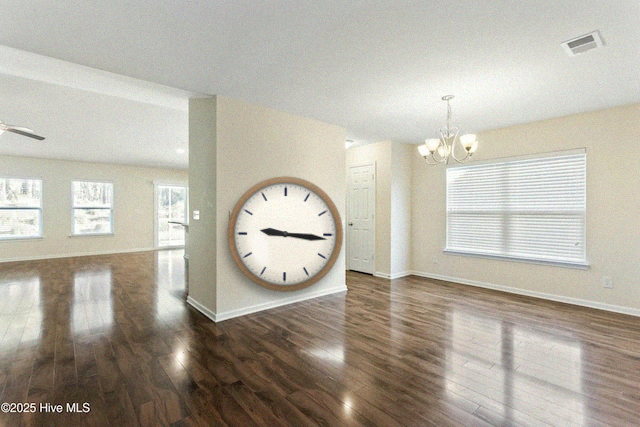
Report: {"hour": 9, "minute": 16}
